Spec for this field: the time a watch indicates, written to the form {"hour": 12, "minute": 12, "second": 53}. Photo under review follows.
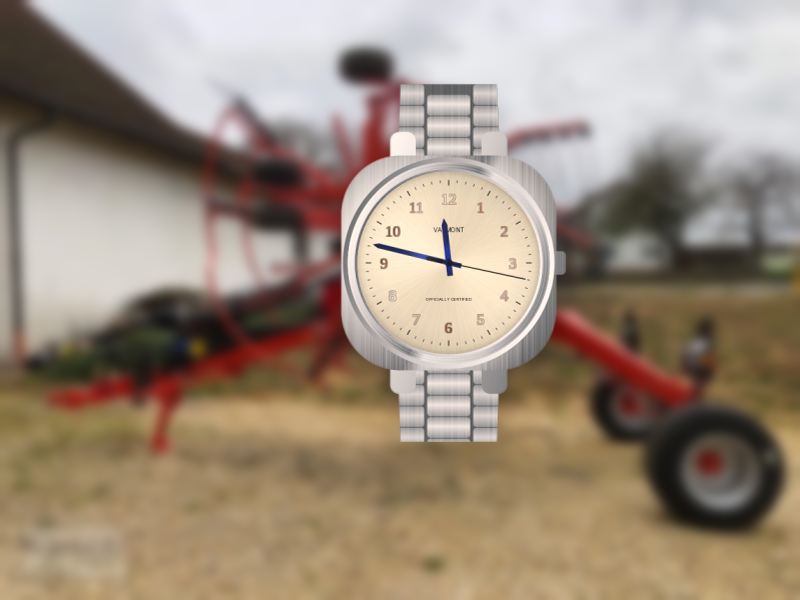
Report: {"hour": 11, "minute": 47, "second": 17}
